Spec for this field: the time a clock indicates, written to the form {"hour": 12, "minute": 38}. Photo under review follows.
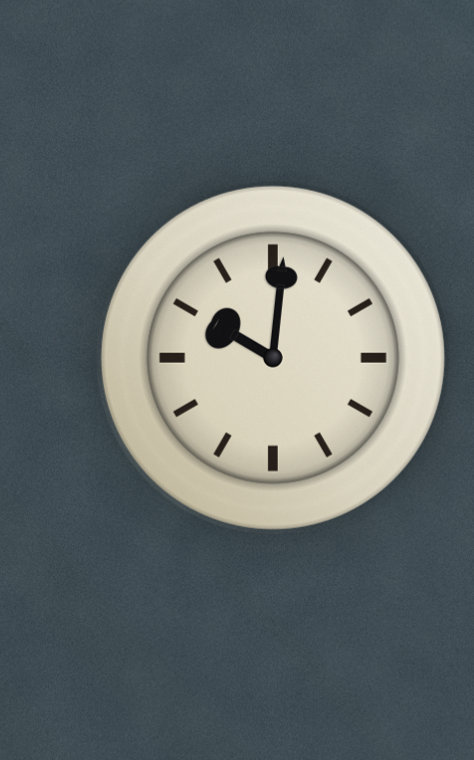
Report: {"hour": 10, "minute": 1}
